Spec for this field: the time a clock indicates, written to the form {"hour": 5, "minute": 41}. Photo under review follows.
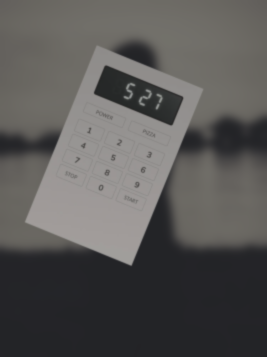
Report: {"hour": 5, "minute": 27}
